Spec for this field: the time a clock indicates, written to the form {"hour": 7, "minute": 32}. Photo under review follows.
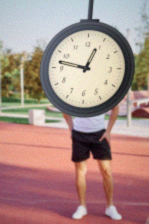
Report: {"hour": 12, "minute": 47}
